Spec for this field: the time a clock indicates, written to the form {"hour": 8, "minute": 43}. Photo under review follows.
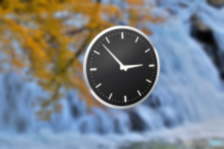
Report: {"hour": 2, "minute": 53}
